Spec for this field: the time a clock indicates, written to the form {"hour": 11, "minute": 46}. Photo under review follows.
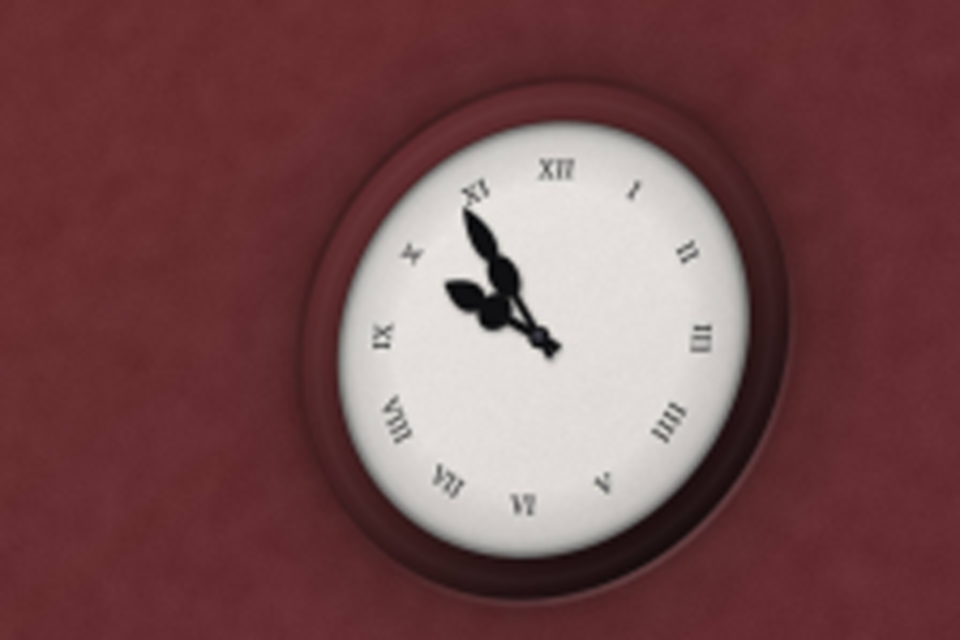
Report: {"hour": 9, "minute": 54}
